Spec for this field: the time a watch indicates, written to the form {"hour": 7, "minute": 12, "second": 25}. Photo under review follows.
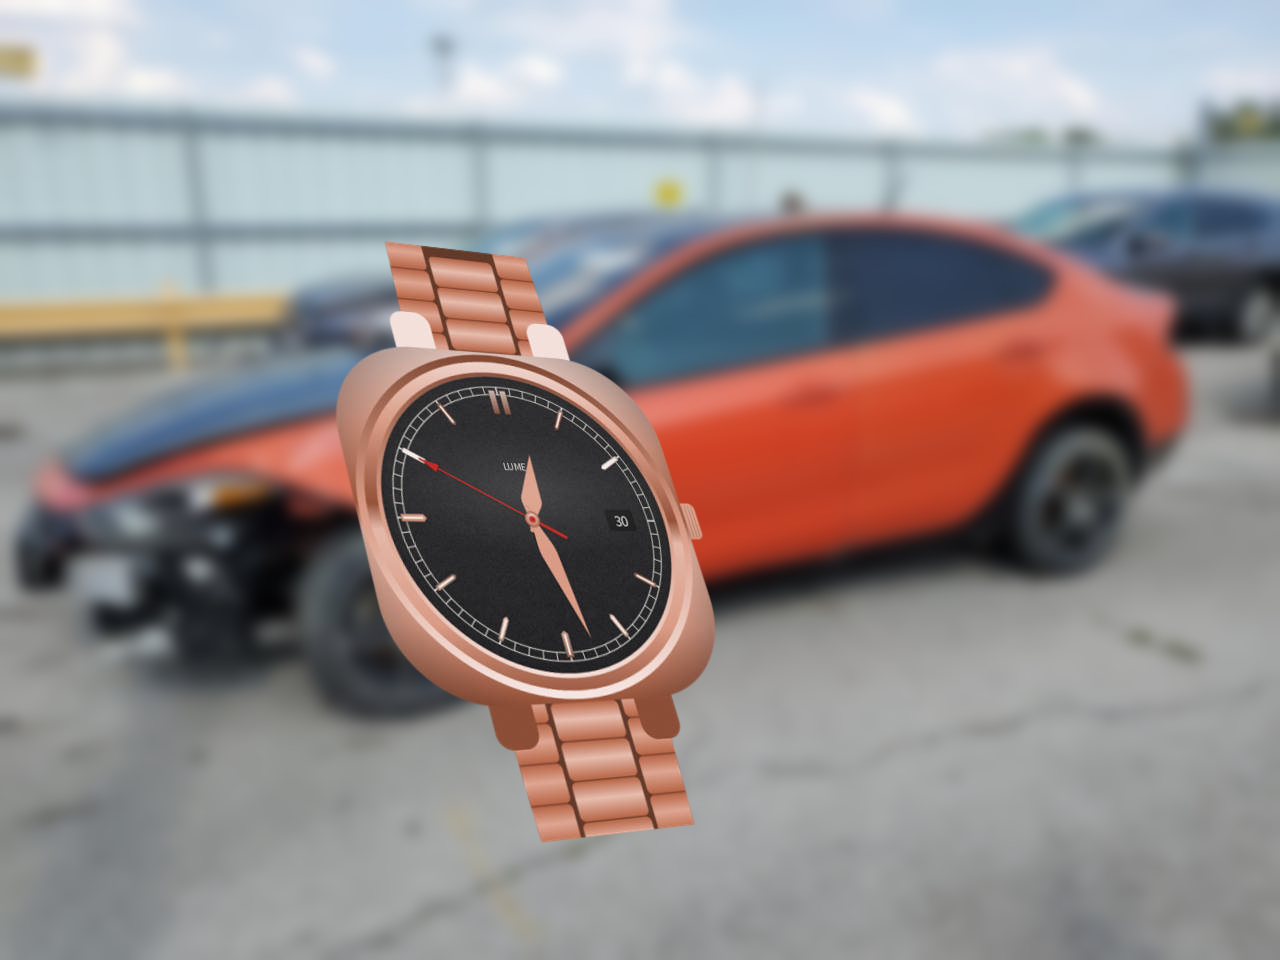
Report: {"hour": 12, "minute": 27, "second": 50}
